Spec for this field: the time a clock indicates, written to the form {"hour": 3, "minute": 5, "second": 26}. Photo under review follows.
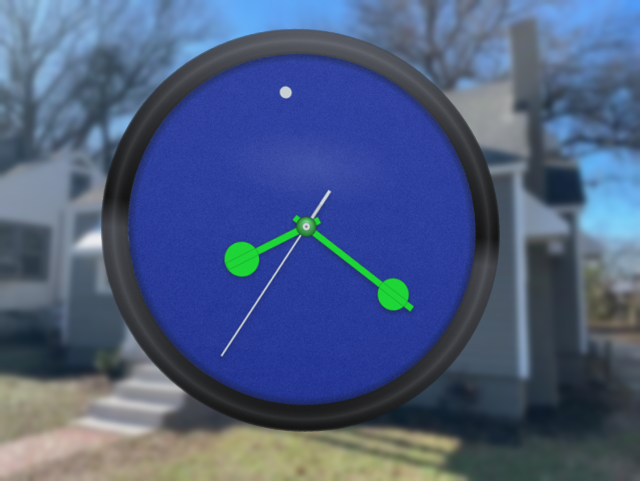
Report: {"hour": 8, "minute": 22, "second": 37}
